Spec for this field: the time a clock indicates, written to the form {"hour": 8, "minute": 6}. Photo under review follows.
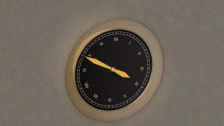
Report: {"hour": 3, "minute": 49}
